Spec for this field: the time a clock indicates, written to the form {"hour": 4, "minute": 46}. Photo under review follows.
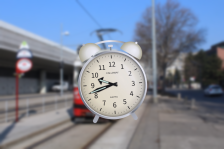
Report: {"hour": 9, "minute": 42}
